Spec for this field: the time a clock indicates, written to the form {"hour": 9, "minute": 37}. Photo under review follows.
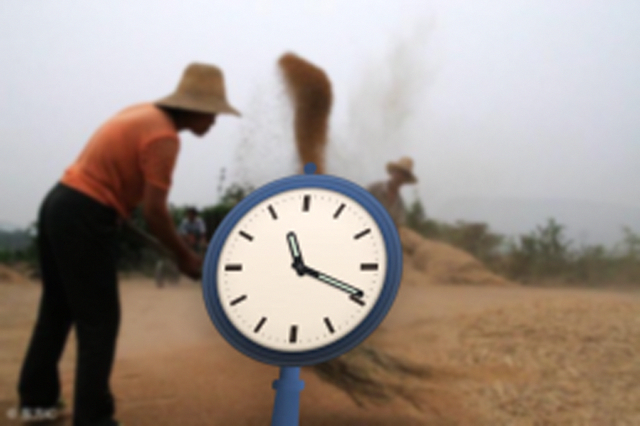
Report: {"hour": 11, "minute": 19}
